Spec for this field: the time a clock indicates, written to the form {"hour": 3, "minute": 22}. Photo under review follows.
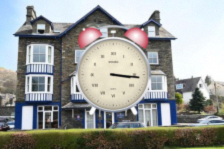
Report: {"hour": 3, "minute": 16}
